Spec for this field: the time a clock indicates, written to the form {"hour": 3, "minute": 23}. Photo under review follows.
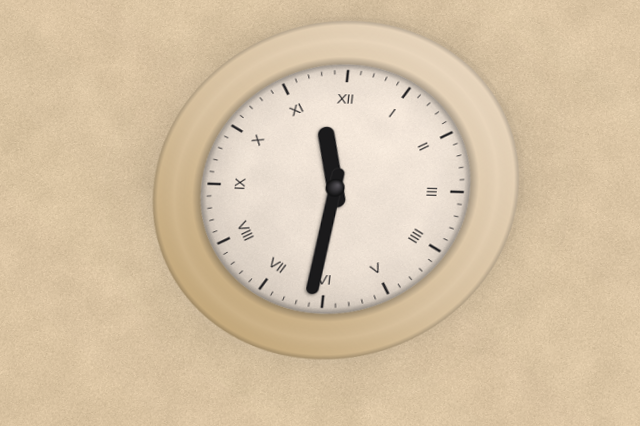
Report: {"hour": 11, "minute": 31}
